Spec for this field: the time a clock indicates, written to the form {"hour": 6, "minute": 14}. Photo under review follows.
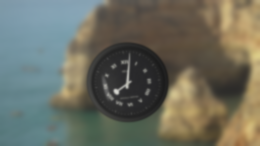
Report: {"hour": 8, "minute": 2}
